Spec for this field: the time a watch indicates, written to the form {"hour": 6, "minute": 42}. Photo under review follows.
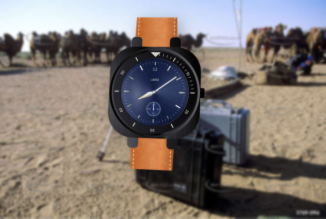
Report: {"hour": 8, "minute": 9}
